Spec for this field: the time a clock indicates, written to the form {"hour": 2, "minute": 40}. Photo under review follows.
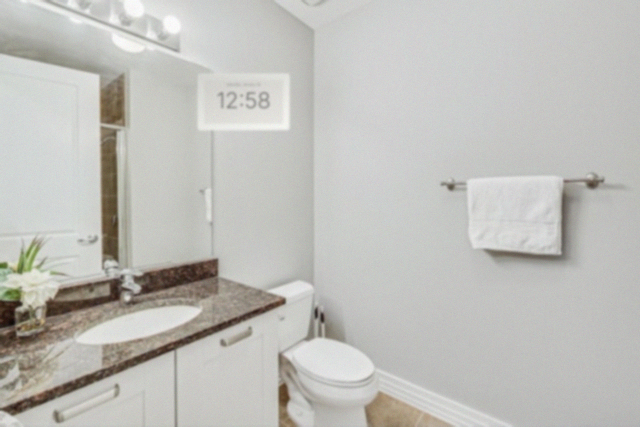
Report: {"hour": 12, "minute": 58}
